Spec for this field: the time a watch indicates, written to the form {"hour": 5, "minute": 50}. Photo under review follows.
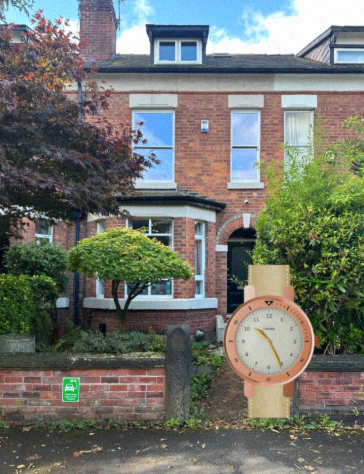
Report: {"hour": 10, "minute": 26}
